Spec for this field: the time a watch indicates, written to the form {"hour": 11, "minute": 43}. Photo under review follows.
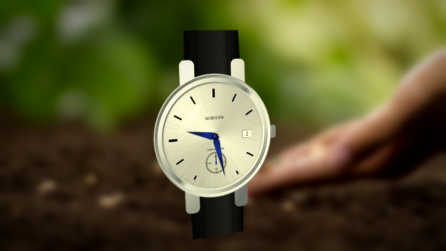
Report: {"hour": 9, "minute": 28}
